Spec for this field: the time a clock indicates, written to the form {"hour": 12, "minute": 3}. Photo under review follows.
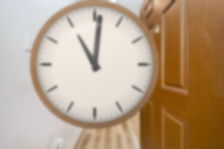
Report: {"hour": 11, "minute": 1}
